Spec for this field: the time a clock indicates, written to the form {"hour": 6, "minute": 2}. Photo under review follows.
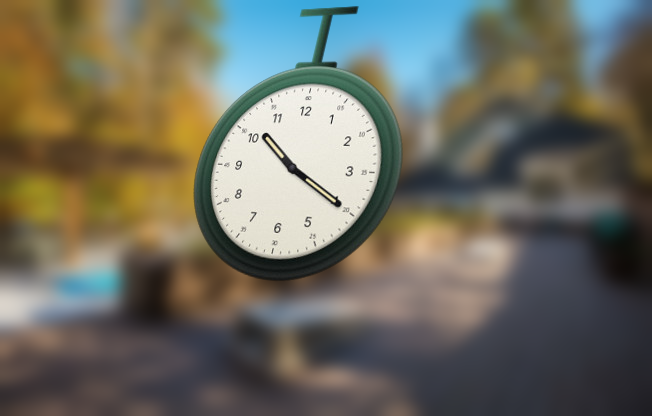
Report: {"hour": 10, "minute": 20}
